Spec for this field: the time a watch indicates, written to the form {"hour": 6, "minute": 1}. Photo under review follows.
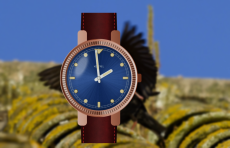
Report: {"hour": 1, "minute": 59}
